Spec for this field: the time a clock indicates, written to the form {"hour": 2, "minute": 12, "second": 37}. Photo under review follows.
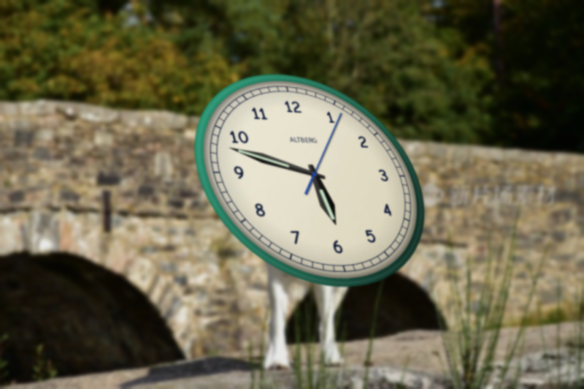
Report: {"hour": 5, "minute": 48, "second": 6}
